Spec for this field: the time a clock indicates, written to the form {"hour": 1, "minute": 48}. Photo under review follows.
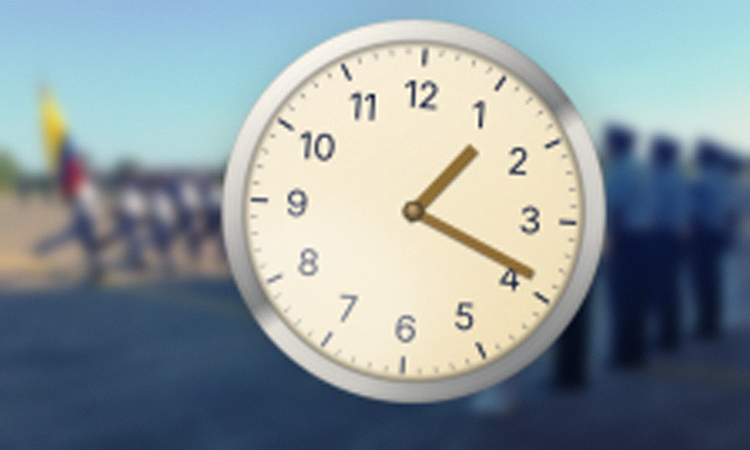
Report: {"hour": 1, "minute": 19}
